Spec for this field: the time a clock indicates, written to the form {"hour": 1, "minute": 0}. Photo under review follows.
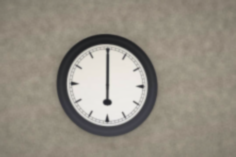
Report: {"hour": 6, "minute": 0}
